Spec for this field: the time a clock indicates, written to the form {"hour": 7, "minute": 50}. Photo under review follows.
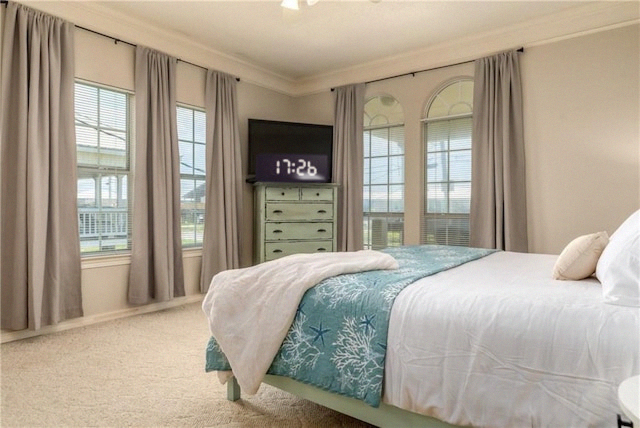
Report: {"hour": 17, "minute": 26}
